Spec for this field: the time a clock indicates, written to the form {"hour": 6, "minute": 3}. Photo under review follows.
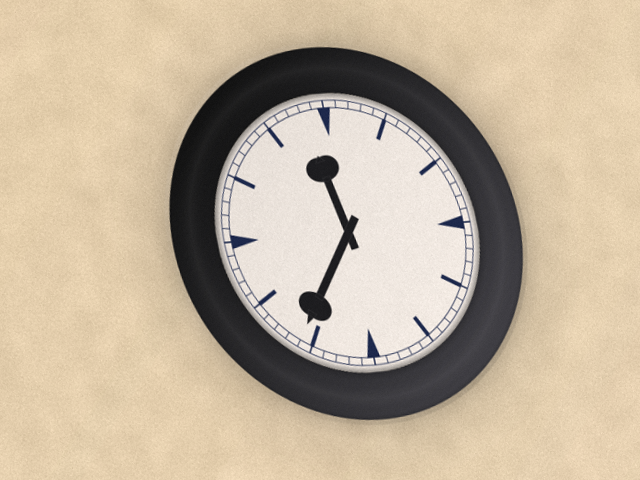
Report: {"hour": 11, "minute": 36}
